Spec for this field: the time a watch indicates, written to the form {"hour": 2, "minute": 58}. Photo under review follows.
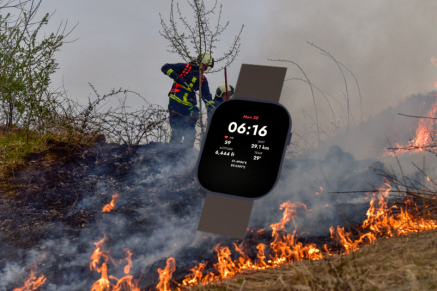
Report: {"hour": 6, "minute": 16}
